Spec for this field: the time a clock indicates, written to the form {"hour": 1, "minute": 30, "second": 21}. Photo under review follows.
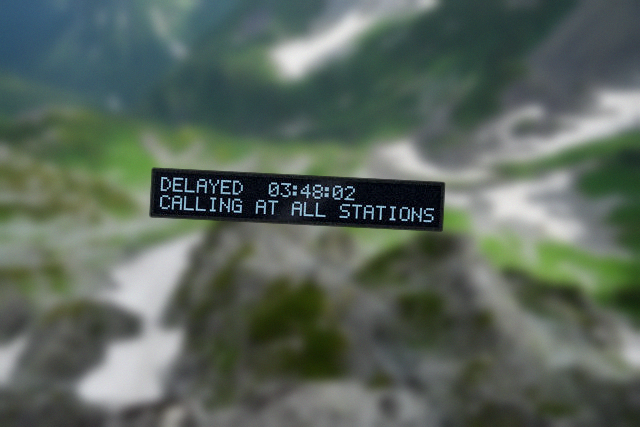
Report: {"hour": 3, "minute": 48, "second": 2}
